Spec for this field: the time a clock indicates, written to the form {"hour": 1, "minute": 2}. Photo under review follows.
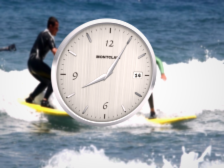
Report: {"hour": 8, "minute": 5}
